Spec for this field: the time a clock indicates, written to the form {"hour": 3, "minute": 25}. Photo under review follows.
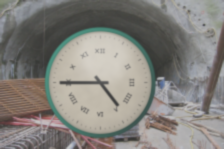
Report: {"hour": 4, "minute": 45}
